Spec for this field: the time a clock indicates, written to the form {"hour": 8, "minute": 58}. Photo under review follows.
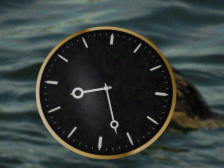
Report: {"hour": 8, "minute": 27}
